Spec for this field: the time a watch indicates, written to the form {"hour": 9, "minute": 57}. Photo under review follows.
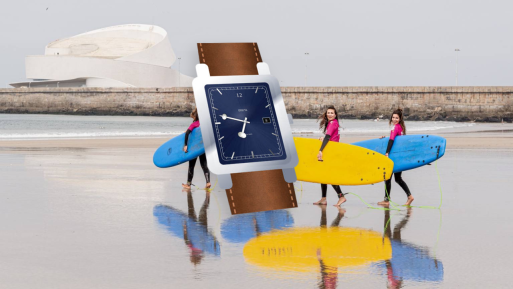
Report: {"hour": 6, "minute": 48}
